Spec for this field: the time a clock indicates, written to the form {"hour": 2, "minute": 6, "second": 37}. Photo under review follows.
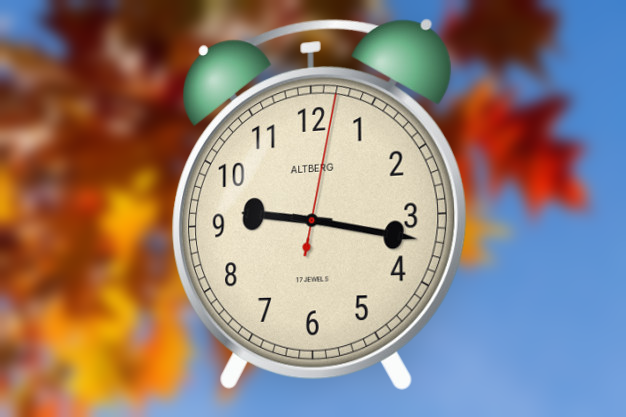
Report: {"hour": 9, "minute": 17, "second": 2}
